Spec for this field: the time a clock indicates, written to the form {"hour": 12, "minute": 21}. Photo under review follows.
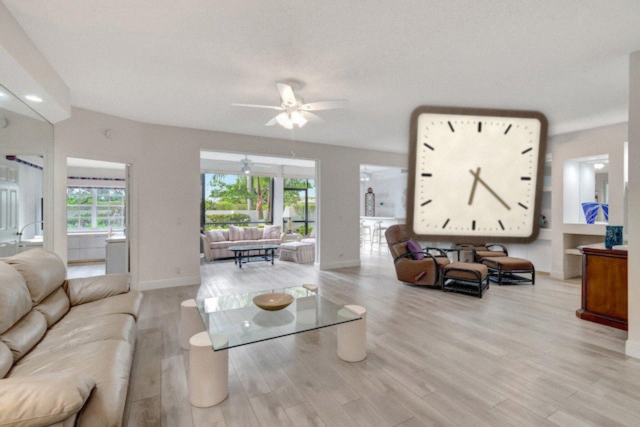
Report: {"hour": 6, "minute": 22}
